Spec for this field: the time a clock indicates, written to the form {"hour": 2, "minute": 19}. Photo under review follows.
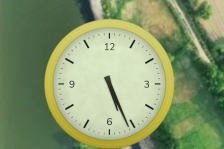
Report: {"hour": 5, "minute": 26}
